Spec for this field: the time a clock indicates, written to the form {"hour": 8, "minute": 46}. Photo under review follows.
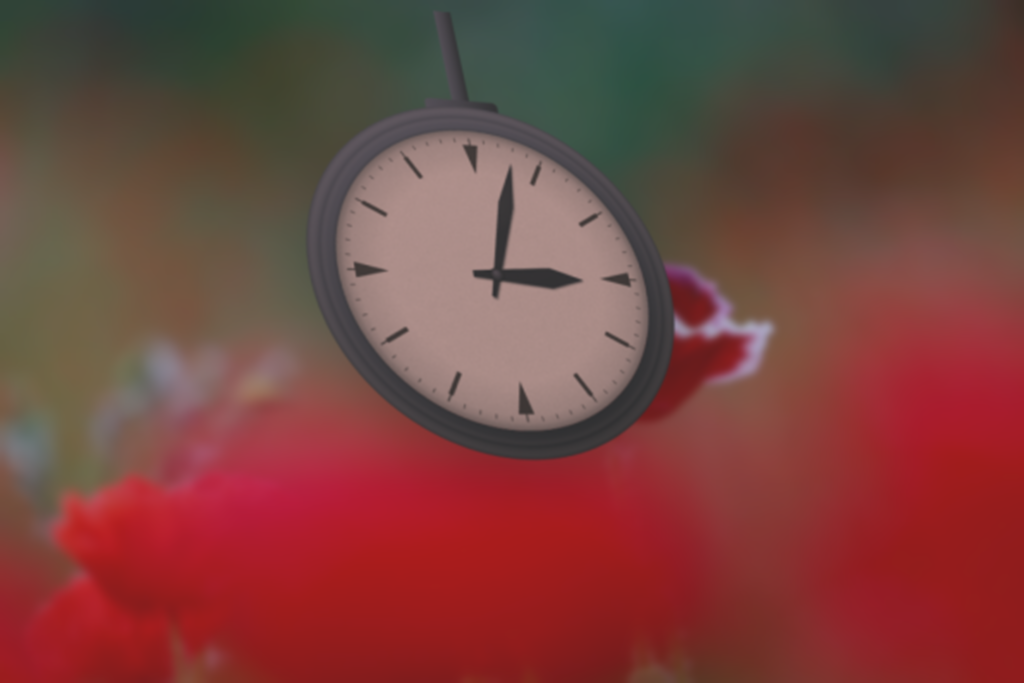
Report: {"hour": 3, "minute": 3}
